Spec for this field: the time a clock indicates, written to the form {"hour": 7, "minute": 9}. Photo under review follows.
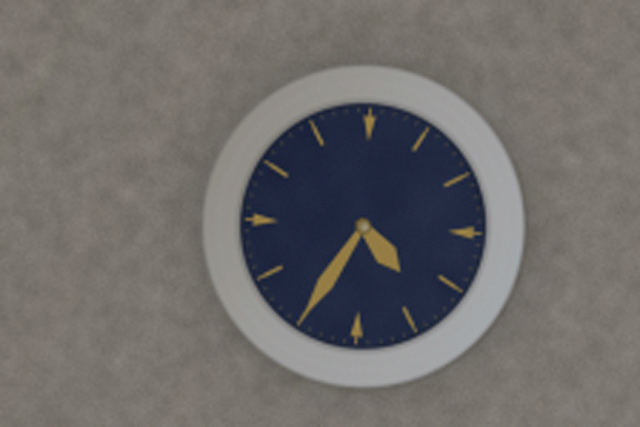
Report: {"hour": 4, "minute": 35}
